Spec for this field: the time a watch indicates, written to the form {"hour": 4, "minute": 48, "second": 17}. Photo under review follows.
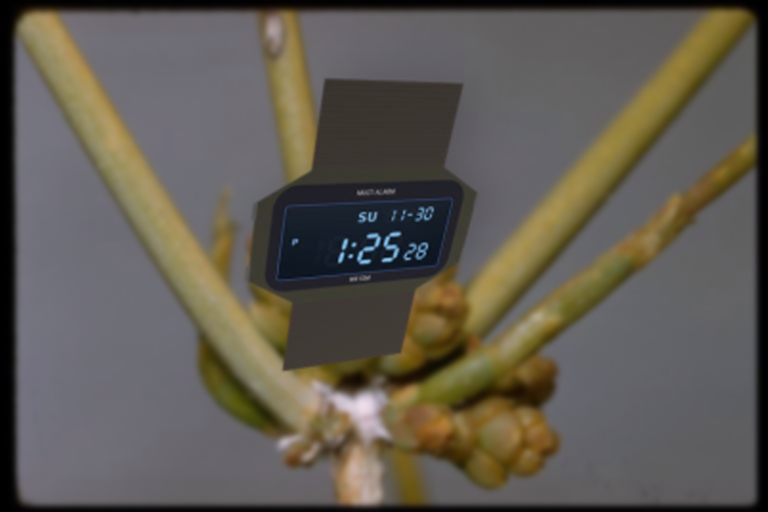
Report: {"hour": 1, "minute": 25, "second": 28}
